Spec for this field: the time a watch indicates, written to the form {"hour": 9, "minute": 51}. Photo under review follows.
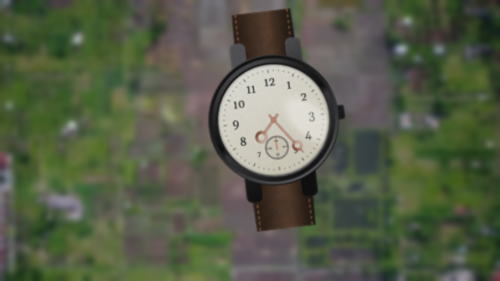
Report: {"hour": 7, "minute": 24}
